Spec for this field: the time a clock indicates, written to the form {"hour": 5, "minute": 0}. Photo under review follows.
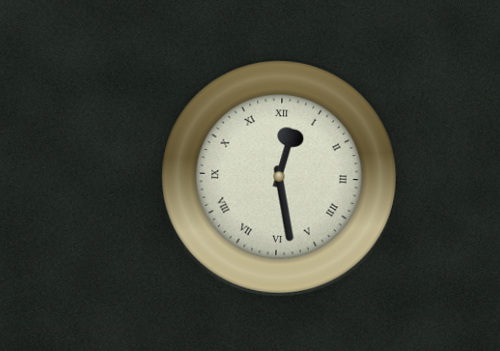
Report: {"hour": 12, "minute": 28}
